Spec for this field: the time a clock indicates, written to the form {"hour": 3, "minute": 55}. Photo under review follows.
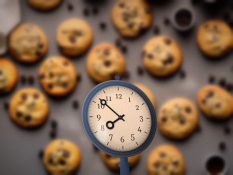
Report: {"hour": 7, "minute": 52}
